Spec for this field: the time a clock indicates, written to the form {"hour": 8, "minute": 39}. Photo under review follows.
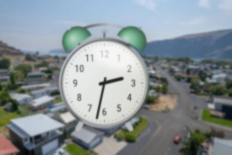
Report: {"hour": 2, "minute": 32}
